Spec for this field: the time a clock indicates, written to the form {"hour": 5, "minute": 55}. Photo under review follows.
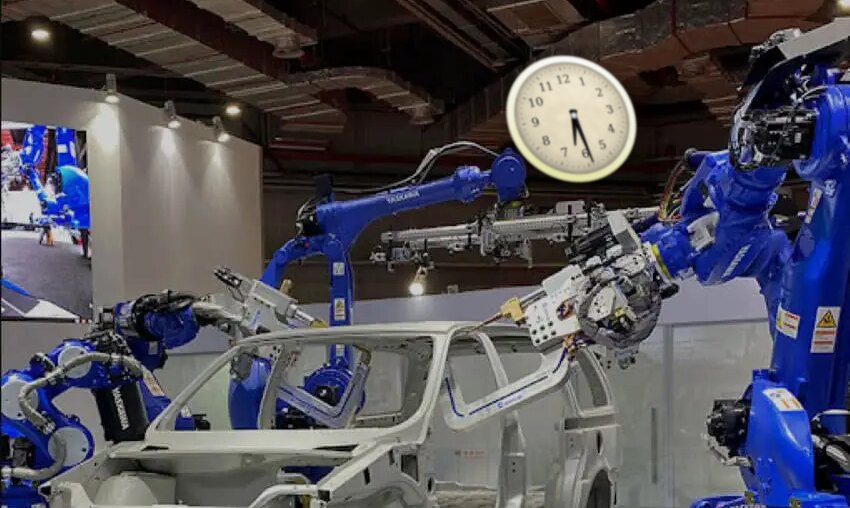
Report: {"hour": 6, "minute": 29}
